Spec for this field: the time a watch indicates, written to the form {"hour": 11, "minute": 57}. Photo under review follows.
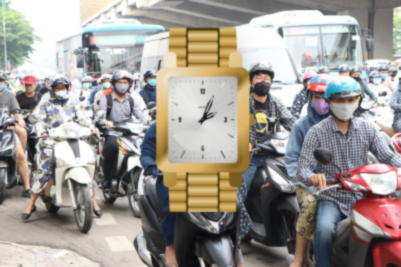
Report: {"hour": 2, "minute": 4}
